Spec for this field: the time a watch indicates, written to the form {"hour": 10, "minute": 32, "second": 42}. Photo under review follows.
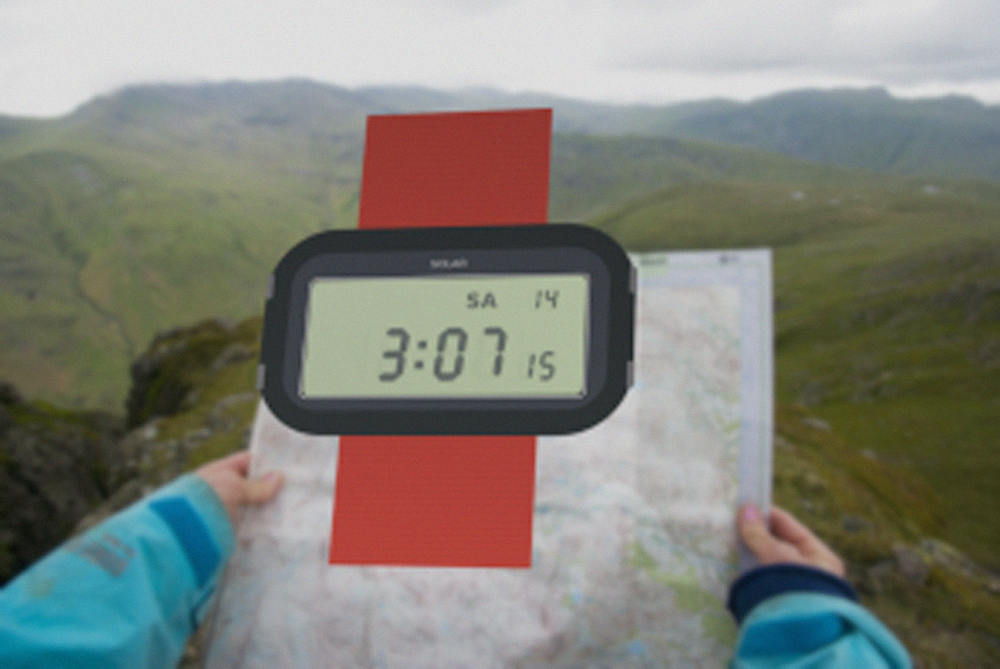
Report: {"hour": 3, "minute": 7, "second": 15}
